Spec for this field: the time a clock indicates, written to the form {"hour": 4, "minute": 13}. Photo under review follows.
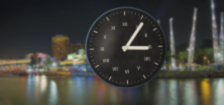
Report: {"hour": 3, "minute": 6}
